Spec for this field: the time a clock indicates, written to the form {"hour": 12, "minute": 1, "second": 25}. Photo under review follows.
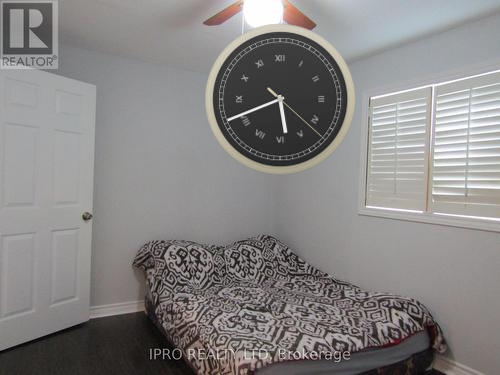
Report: {"hour": 5, "minute": 41, "second": 22}
